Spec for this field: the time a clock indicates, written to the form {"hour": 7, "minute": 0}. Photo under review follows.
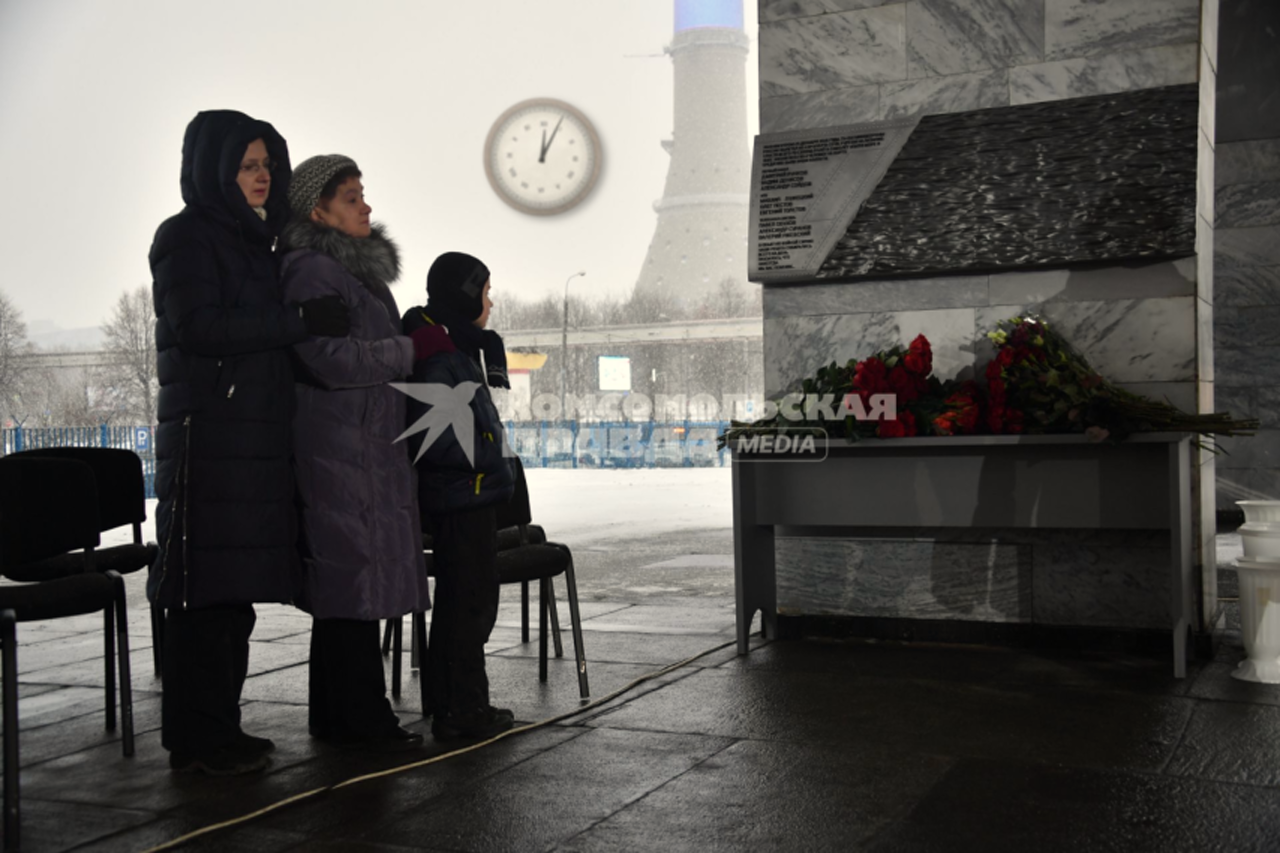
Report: {"hour": 12, "minute": 4}
